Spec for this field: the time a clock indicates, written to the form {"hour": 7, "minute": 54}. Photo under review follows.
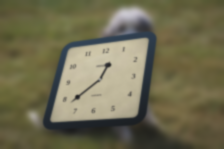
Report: {"hour": 12, "minute": 38}
